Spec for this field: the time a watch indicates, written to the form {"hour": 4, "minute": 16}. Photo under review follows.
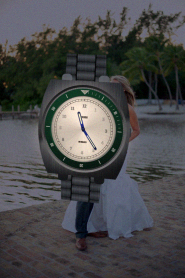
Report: {"hour": 11, "minute": 24}
